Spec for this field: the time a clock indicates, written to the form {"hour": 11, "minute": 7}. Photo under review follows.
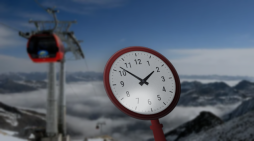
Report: {"hour": 1, "minute": 52}
